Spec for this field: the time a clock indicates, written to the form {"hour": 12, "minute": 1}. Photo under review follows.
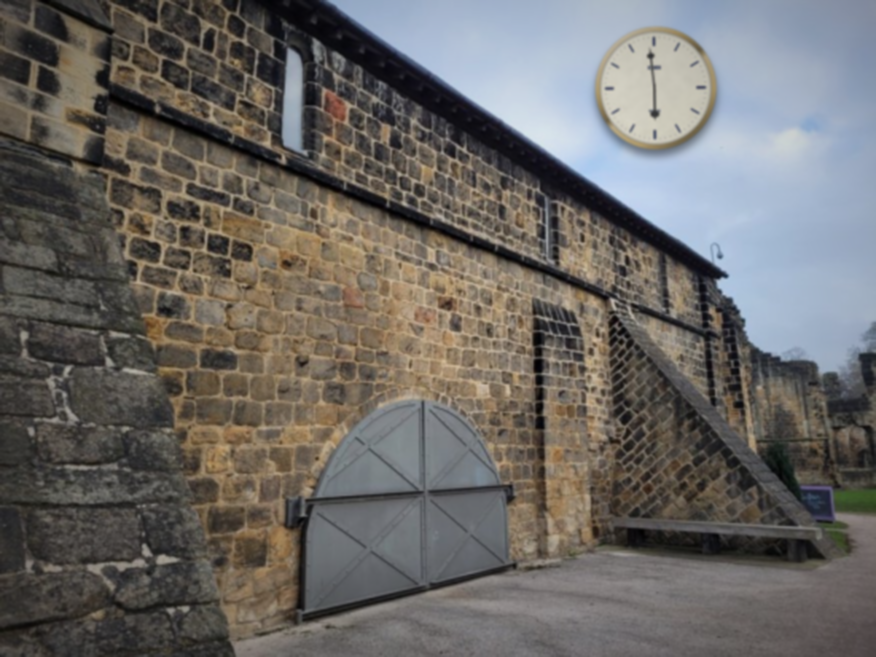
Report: {"hour": 5, "minute": 59}
